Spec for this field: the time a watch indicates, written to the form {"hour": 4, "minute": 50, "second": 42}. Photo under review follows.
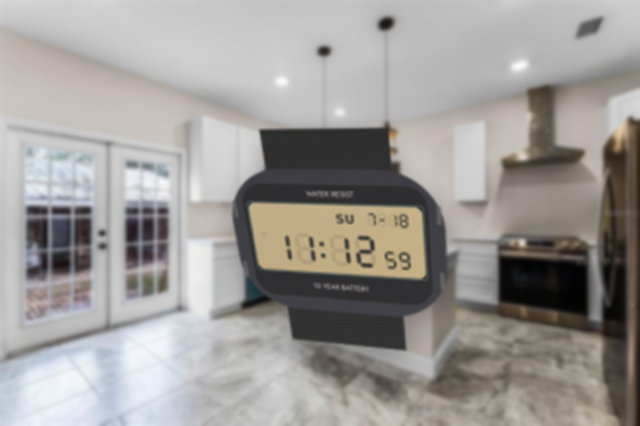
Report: {"hour": 11, "minute": 12, "second": 59}
